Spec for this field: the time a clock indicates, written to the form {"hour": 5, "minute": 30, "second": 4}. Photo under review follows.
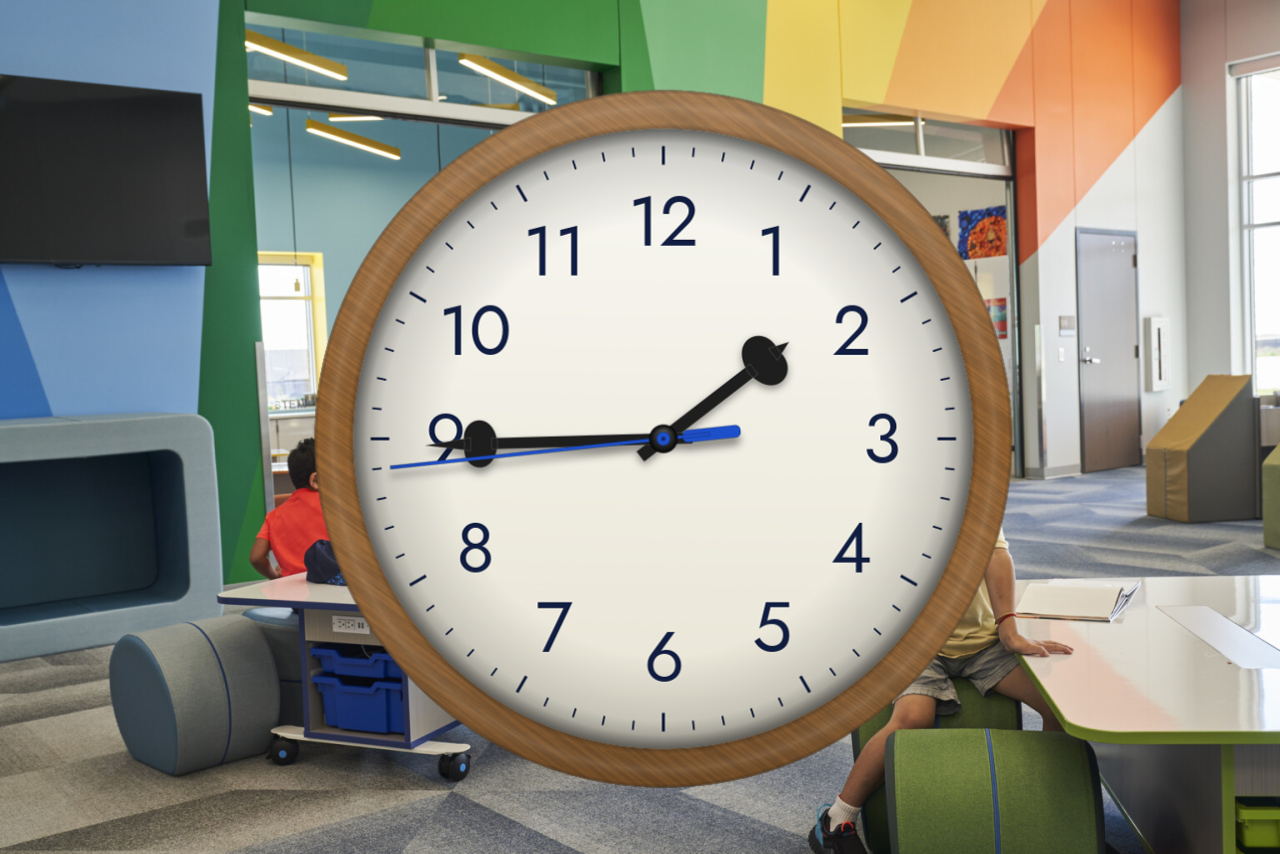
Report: {"hour": 1, "minute": 44, "second": 44}
